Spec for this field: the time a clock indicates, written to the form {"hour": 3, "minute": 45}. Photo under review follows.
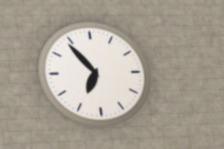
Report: {"hour": 6, "minute": 54}
